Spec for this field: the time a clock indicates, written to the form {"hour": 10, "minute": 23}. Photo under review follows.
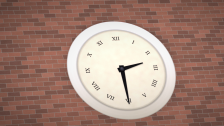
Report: {"hour": 2, "minute": 30}
